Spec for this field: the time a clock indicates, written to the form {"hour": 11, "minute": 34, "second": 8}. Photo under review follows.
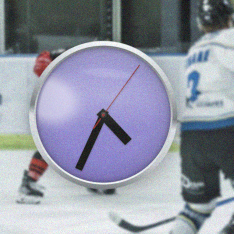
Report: {"hour": 4, "minute": 34, "second": 6}
